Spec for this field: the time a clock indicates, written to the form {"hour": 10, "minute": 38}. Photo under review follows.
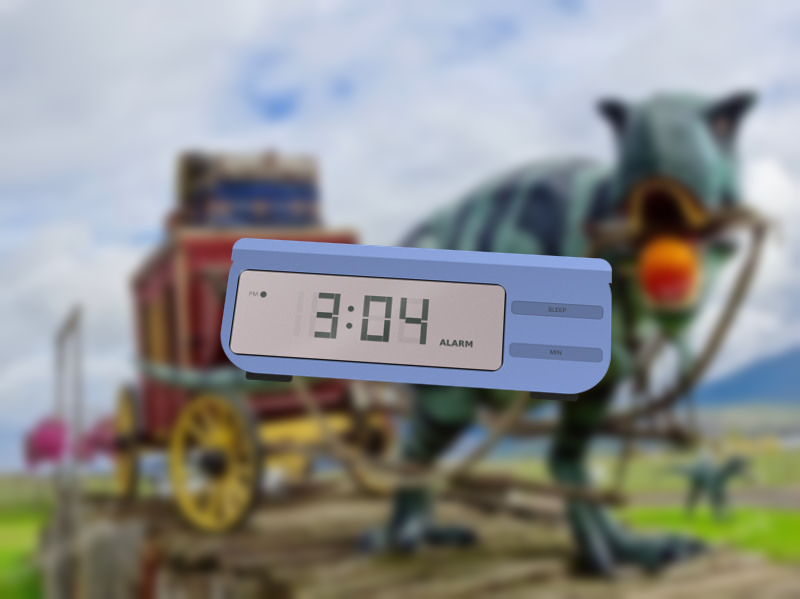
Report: {"hour": 3, "minute": 4}
